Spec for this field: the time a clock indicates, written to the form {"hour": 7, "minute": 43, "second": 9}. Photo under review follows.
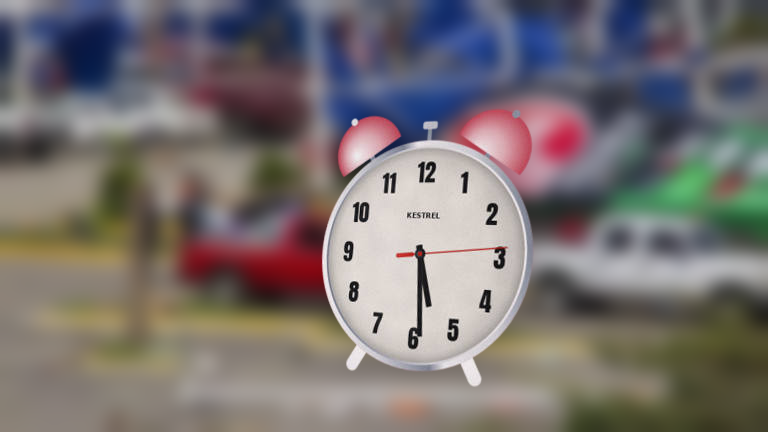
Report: {"hour": 5, "minute": 29, "second": 14}
